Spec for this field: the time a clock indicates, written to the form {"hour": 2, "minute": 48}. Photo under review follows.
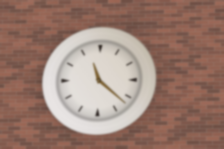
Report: {"hour": 11, "minute": 22}
